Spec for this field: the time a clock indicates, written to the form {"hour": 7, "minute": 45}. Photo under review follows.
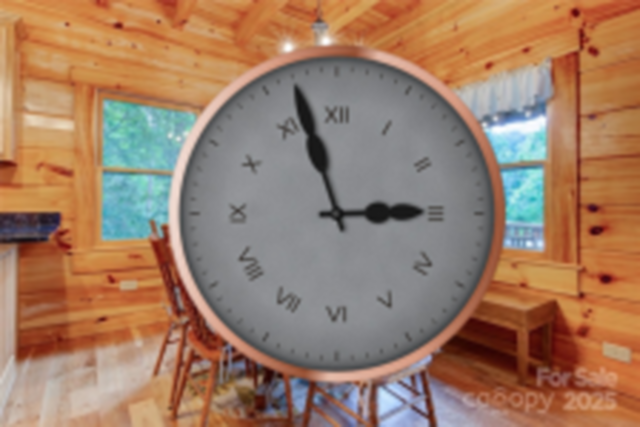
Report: {"hour": 2, "minute": 57}
